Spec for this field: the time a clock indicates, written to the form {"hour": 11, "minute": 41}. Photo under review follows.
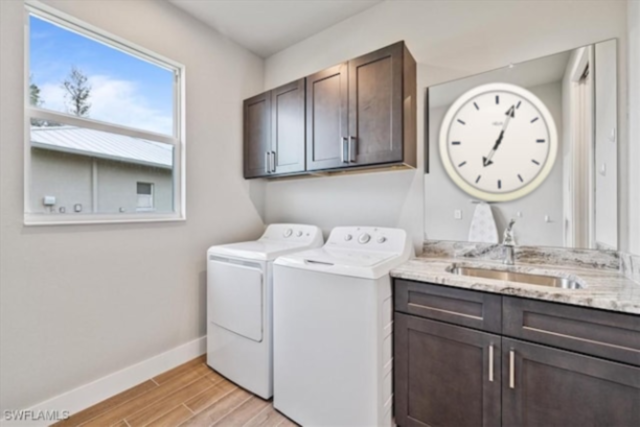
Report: {"hour": 7, "minute": 4}
